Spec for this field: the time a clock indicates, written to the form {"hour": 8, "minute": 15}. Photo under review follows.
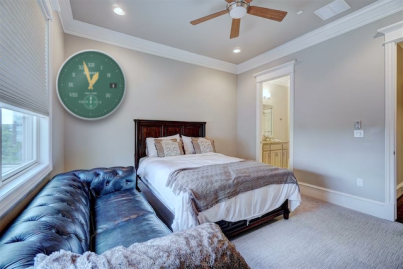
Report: {"hour": 12, "minute": 57}
